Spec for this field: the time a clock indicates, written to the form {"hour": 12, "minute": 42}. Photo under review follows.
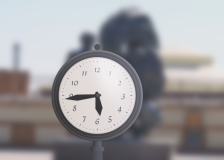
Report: {"hour": 5, "minute": 44}
